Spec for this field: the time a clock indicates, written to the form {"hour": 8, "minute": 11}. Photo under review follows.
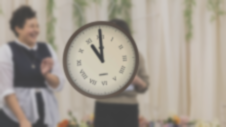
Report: {"hour": 11, "minute": 0}
